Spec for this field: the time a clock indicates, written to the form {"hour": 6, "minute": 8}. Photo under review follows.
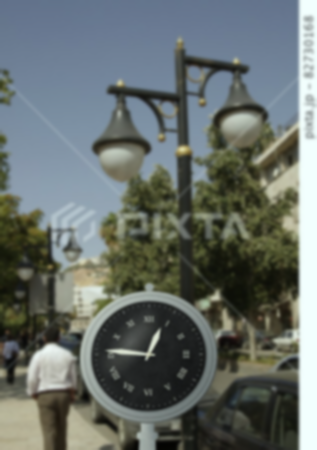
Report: {"hour": 12, "minute": 46}
